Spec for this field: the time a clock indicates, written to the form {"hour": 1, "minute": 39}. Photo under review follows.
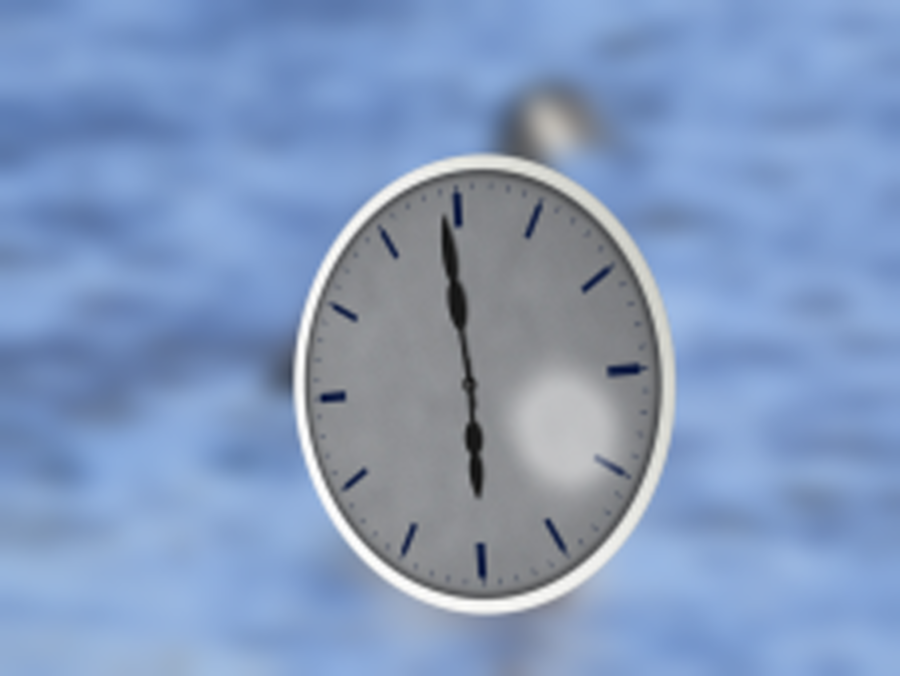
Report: {"hour": 5, "minute": 59}
